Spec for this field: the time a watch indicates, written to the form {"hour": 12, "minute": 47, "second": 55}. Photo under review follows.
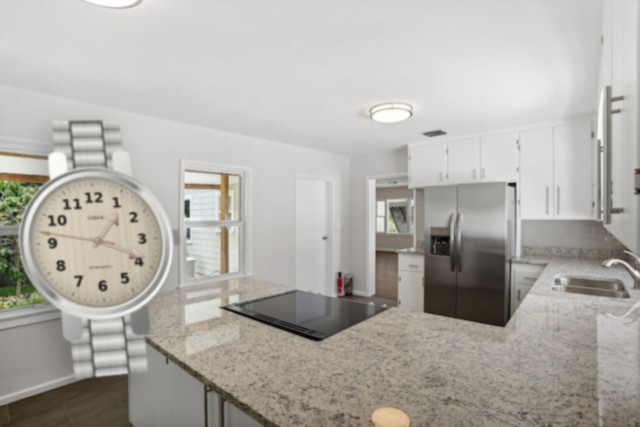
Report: {"hour": 1, "minute": 18, "second": 47}
